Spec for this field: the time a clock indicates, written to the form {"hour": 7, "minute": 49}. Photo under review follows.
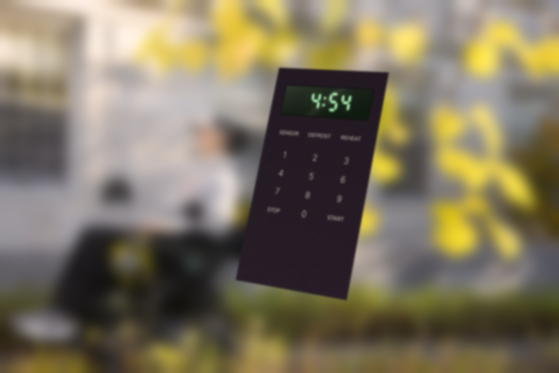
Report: {"hour": 4, "minute": 54}
